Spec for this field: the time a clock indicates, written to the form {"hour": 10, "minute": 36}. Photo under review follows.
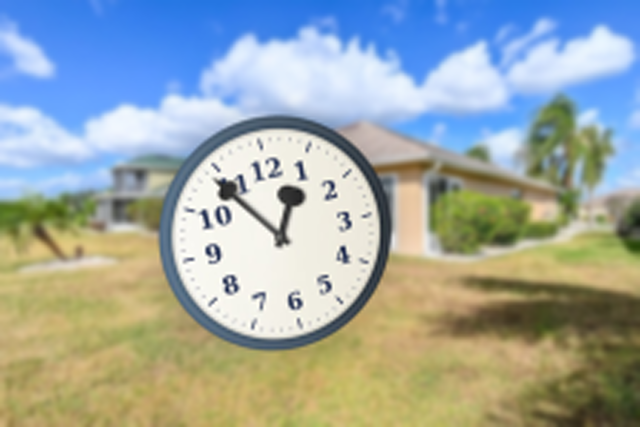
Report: {"hour": 12, "minute": 54}
